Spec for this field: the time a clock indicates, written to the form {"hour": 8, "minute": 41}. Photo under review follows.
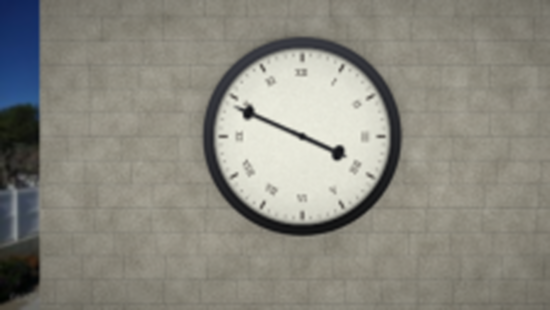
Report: {"hour": 3, "minute": 49}
